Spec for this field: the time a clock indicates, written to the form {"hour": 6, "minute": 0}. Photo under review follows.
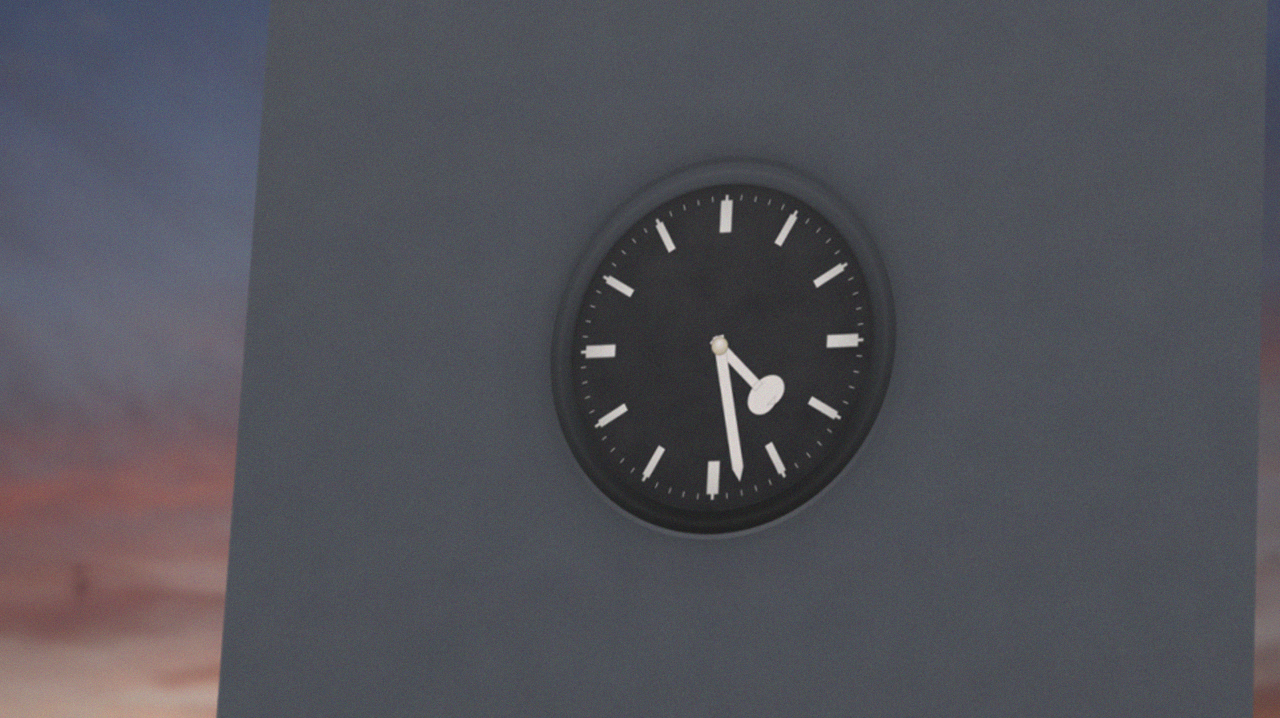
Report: {"hour": 4, "minute": 28}
